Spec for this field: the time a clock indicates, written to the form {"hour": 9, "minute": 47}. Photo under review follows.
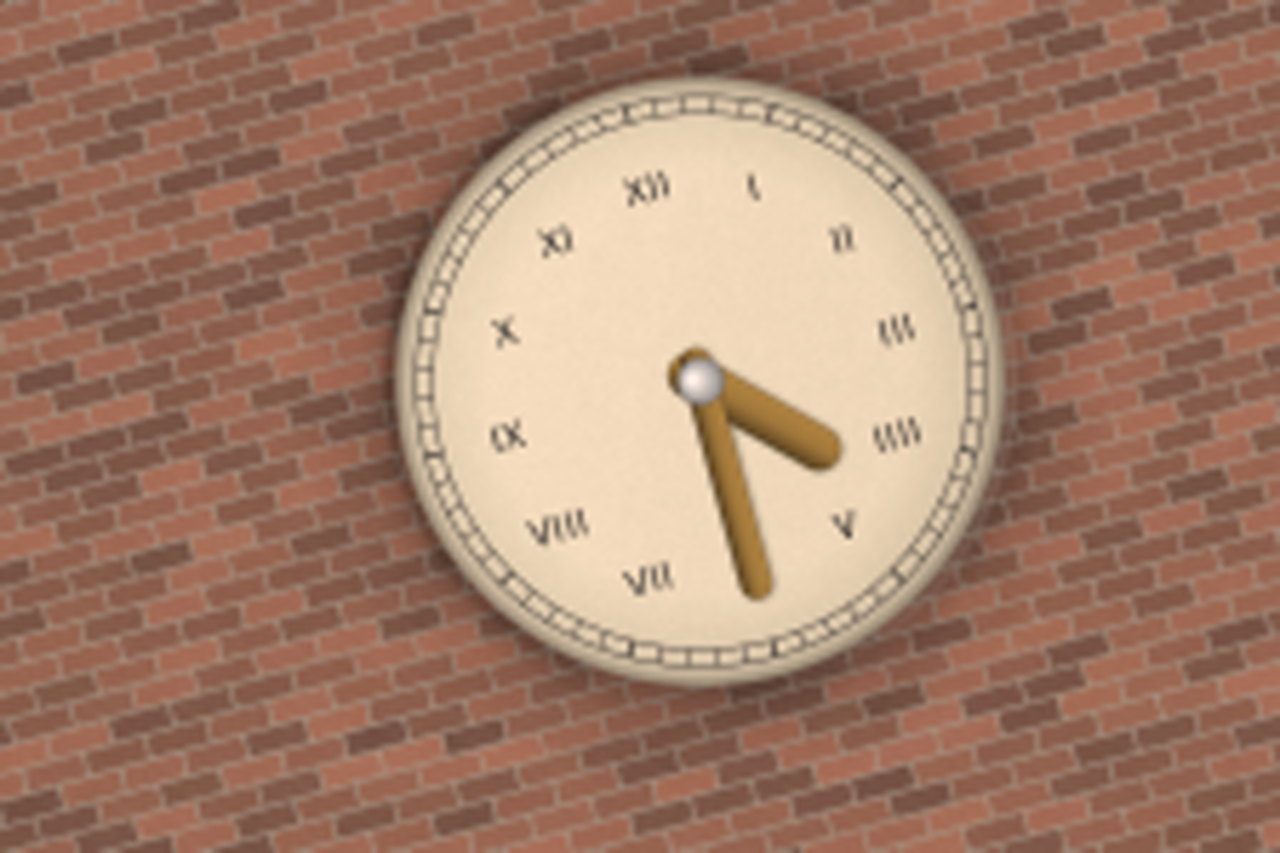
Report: {"hour": 4, "minute": 30}
